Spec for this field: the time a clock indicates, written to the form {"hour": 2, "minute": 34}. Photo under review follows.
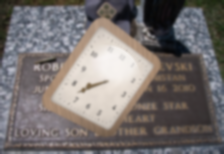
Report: {"hour": 7, "minute": 37}
